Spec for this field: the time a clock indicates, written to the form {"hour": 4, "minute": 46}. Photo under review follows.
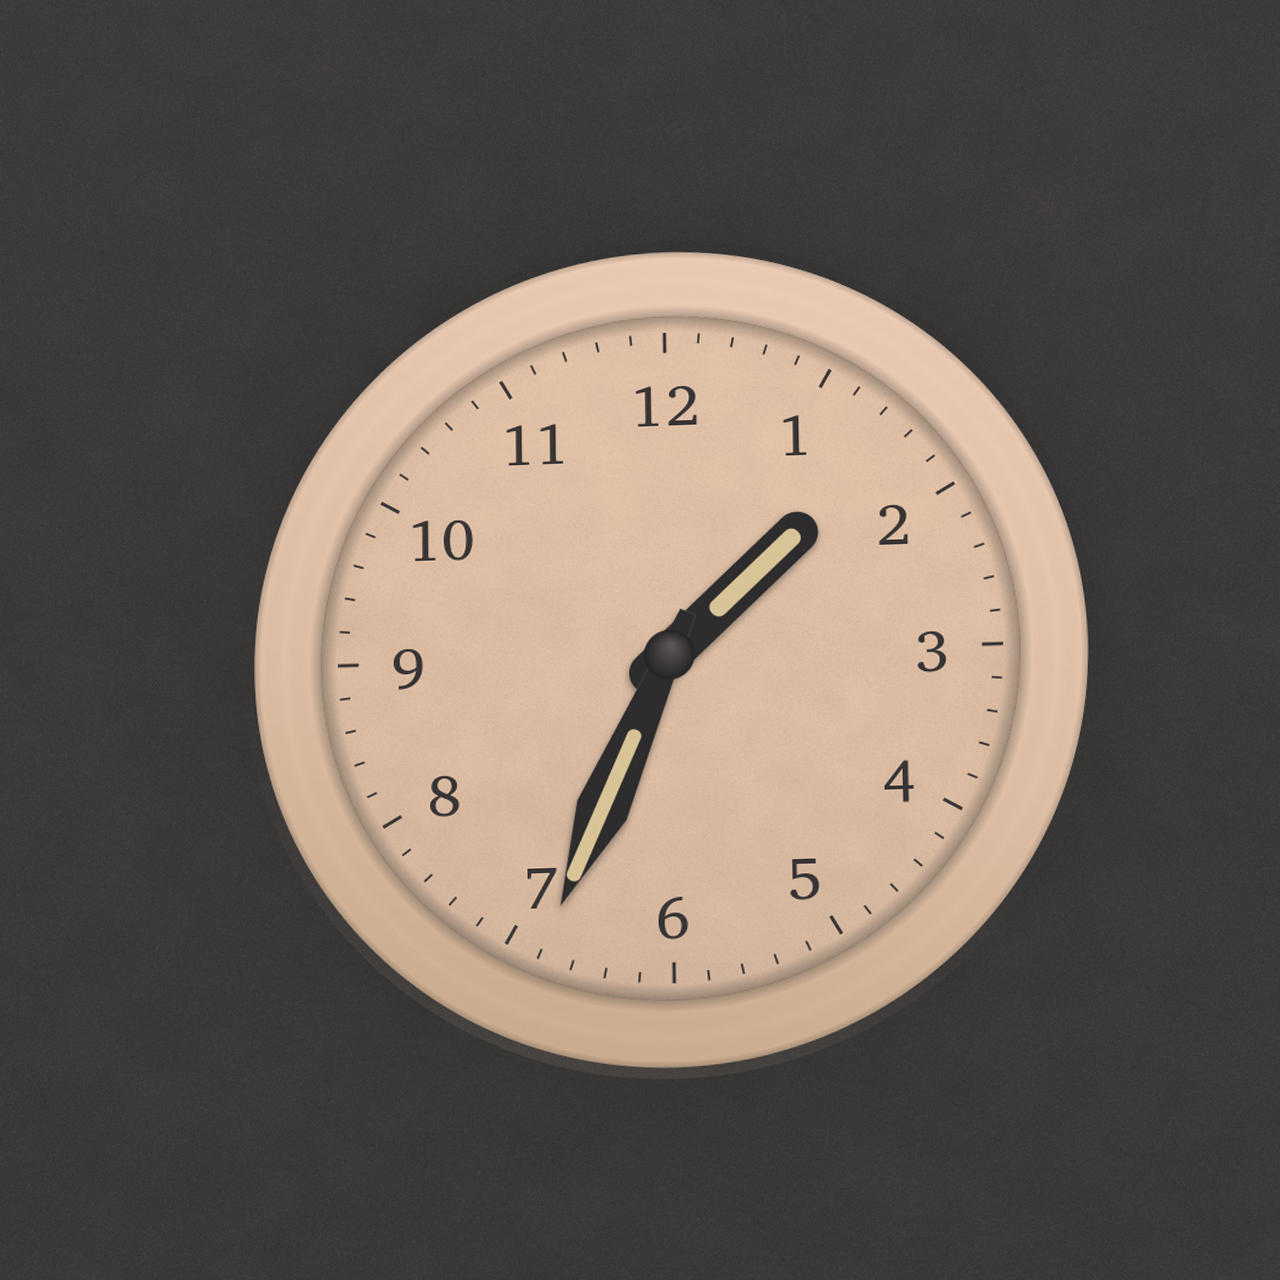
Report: {"hour": 1, "minute": 34}
